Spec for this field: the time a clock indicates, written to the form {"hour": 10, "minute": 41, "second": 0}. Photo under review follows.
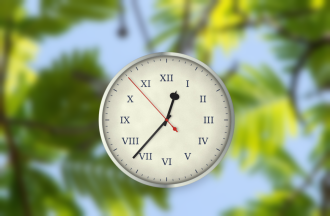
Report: {"hour": 12, "minute": 36, "second": 53}
